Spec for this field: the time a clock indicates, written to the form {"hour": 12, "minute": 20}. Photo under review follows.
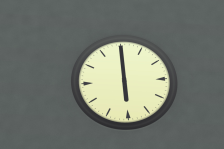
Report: {"hour": 6, "minute": 0}
